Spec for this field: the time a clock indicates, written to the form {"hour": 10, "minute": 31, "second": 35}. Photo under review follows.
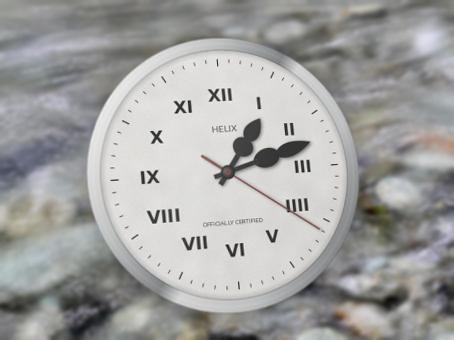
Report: {"hour": 1, "minute": 12, "second": 21}
